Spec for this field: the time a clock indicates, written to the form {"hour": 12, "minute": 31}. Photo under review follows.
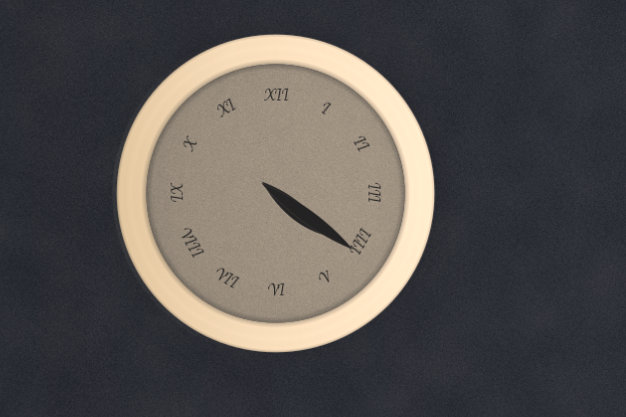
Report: {"hour": 4, "minute": 21}
